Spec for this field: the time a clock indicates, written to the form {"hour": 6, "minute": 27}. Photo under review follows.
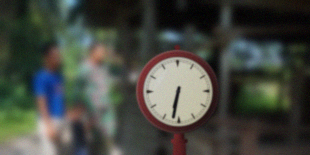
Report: {"hour": 6, "minute": 32}
